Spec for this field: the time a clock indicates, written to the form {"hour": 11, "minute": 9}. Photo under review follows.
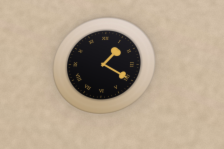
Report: {"hour": 1, "minute": 20}
